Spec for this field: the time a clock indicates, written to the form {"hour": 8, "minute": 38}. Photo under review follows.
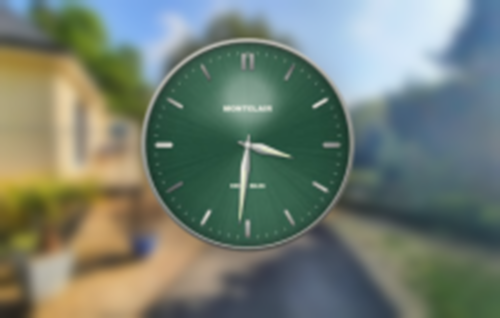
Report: {"hour": 3, "minute": 31}
